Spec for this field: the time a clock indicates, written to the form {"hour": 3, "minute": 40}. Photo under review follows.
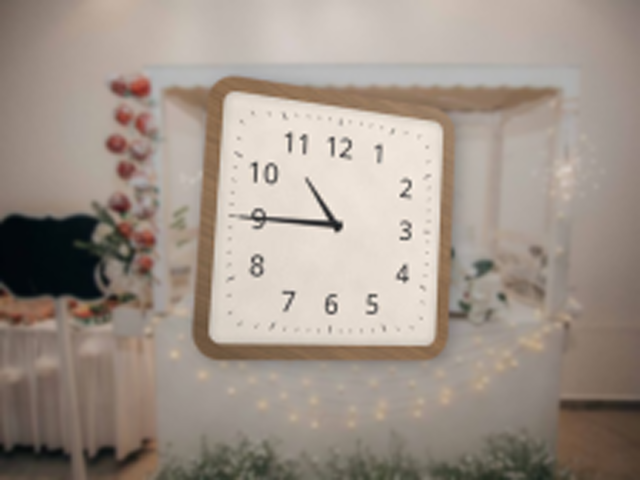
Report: {"hour": 10, "minute": 45}
